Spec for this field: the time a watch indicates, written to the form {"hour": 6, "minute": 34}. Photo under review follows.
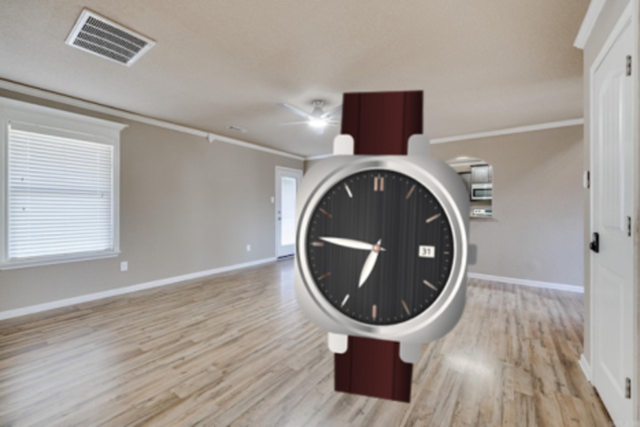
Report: {"hour": 6, "minute": 46}
